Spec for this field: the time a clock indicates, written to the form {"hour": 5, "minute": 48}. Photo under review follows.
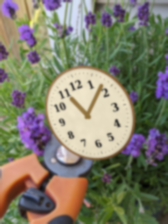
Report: {"hour": 11, "minute": 8}
